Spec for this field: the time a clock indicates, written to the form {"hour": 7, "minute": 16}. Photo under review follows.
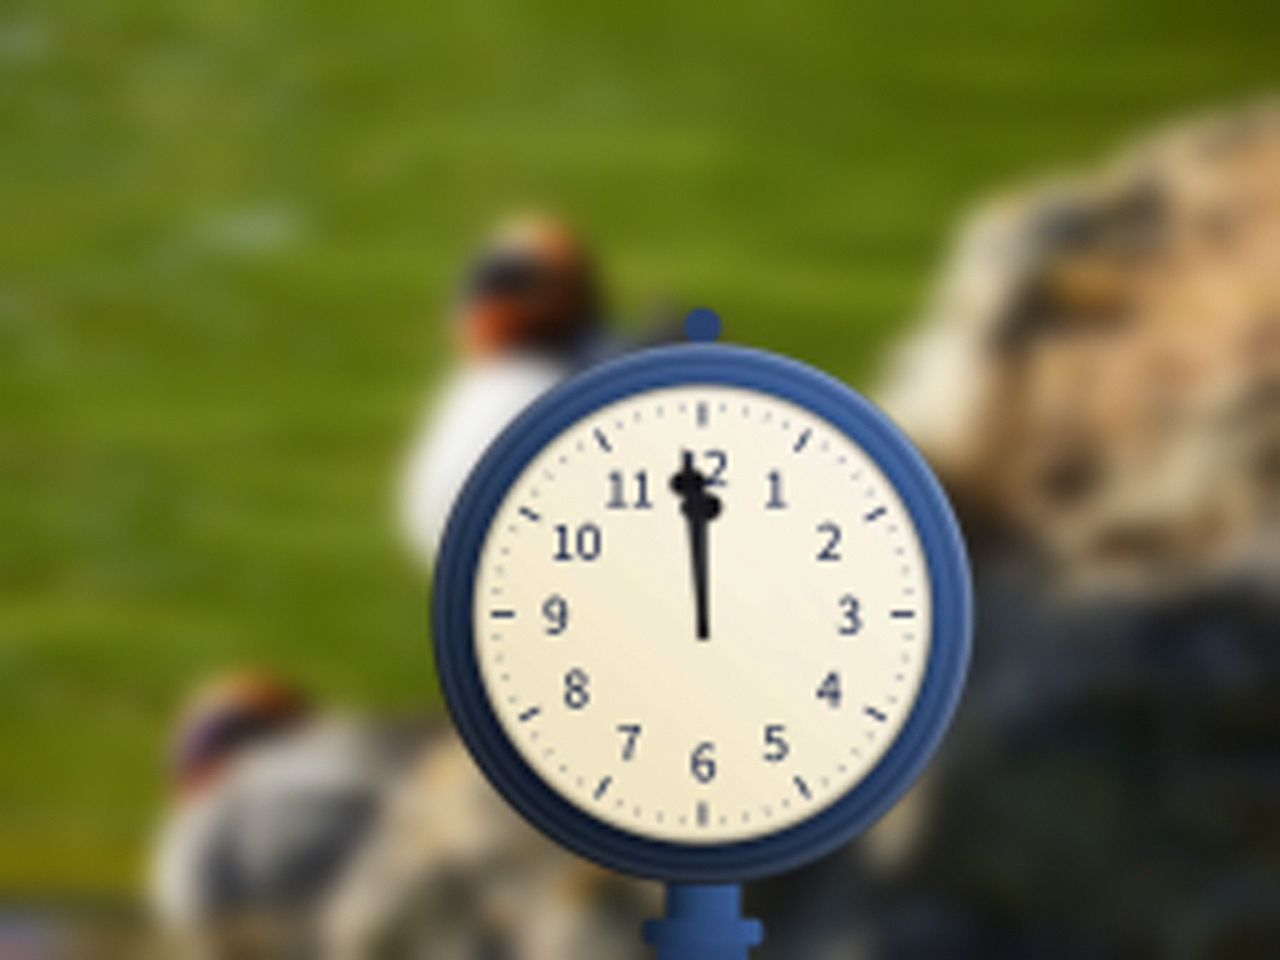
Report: {"hour": 11, "minute": 59}
